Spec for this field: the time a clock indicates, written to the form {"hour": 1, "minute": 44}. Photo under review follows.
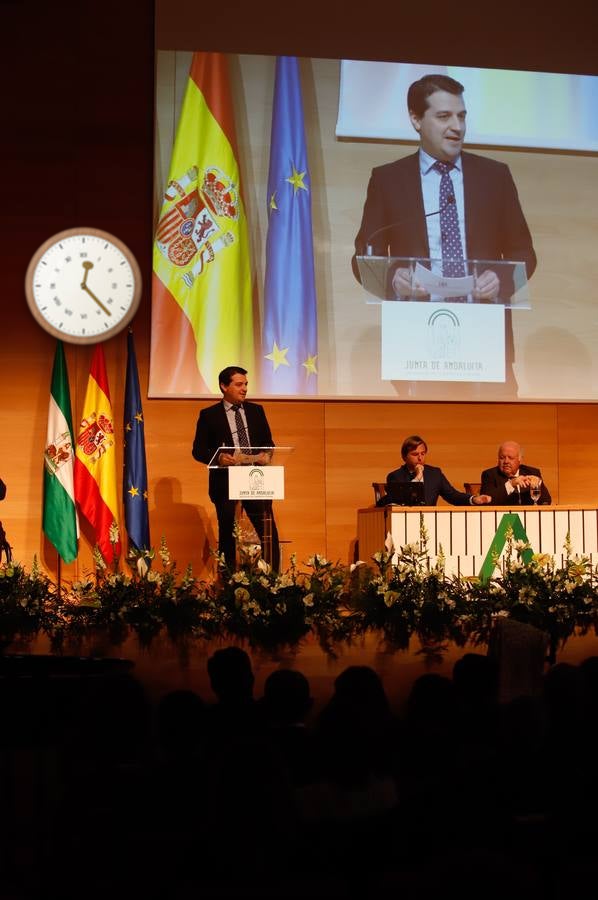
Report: {"hour": 12, "minute": 23}
